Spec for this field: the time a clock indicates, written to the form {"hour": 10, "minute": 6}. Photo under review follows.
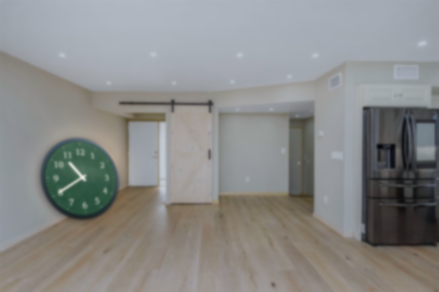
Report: {"hour": 10, "minute": 40}
